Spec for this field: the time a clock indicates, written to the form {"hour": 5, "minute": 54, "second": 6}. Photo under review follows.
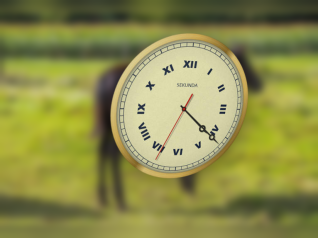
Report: {"hour": 4, "minute": 21, "second": 34}
